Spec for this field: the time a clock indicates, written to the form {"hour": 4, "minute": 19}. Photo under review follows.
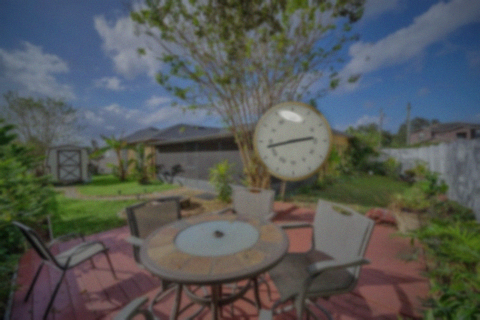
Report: {"hour": 2, "minute": 43}
